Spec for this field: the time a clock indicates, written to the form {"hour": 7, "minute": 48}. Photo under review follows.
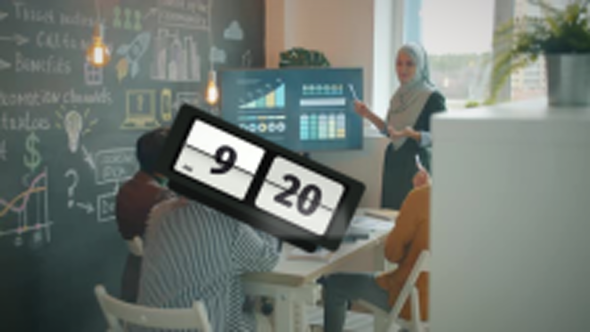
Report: {"hour": 9, "minute": 20}
